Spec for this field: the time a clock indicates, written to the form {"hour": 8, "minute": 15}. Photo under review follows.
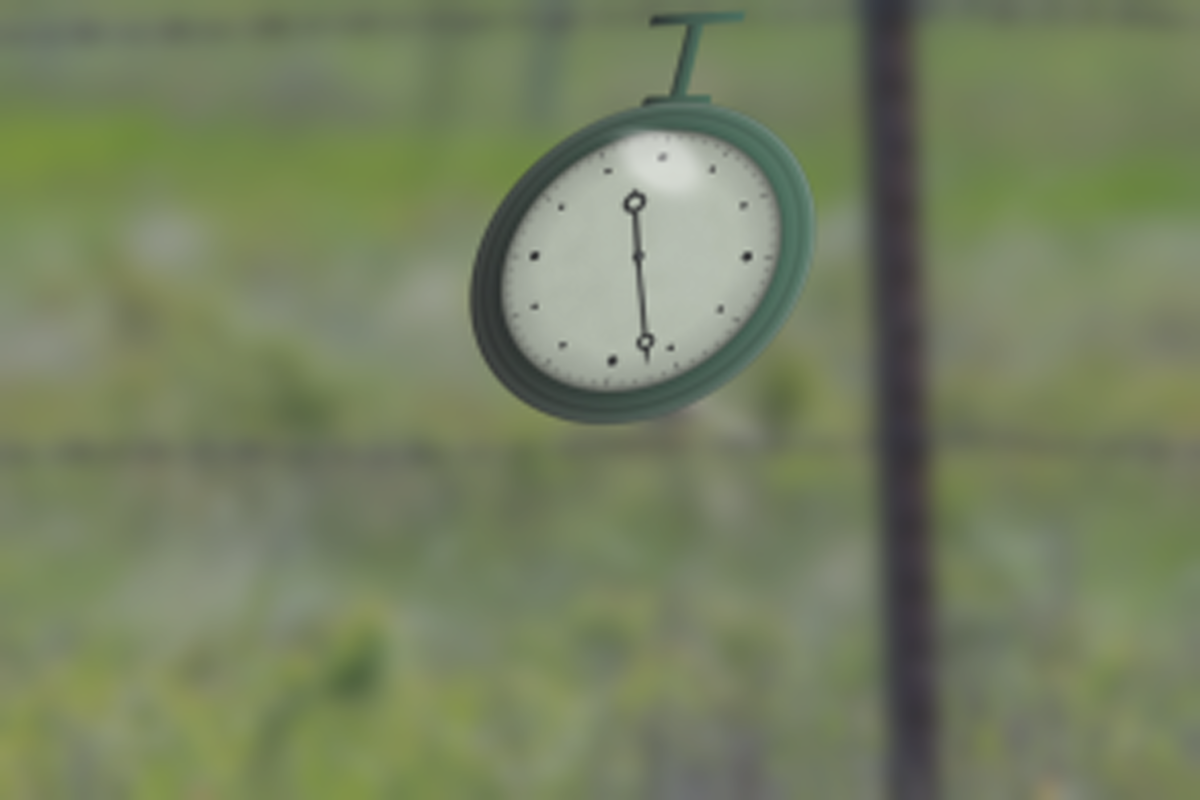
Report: {"hour": 11, "minute": 27}
